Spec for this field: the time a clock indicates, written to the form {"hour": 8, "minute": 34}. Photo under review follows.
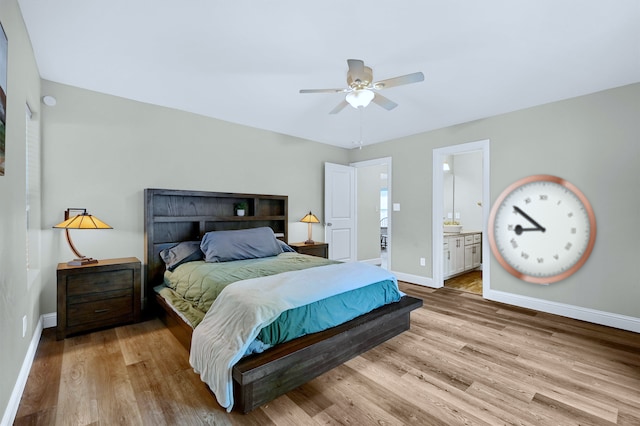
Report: {"hour": 8, "minute": 51}
